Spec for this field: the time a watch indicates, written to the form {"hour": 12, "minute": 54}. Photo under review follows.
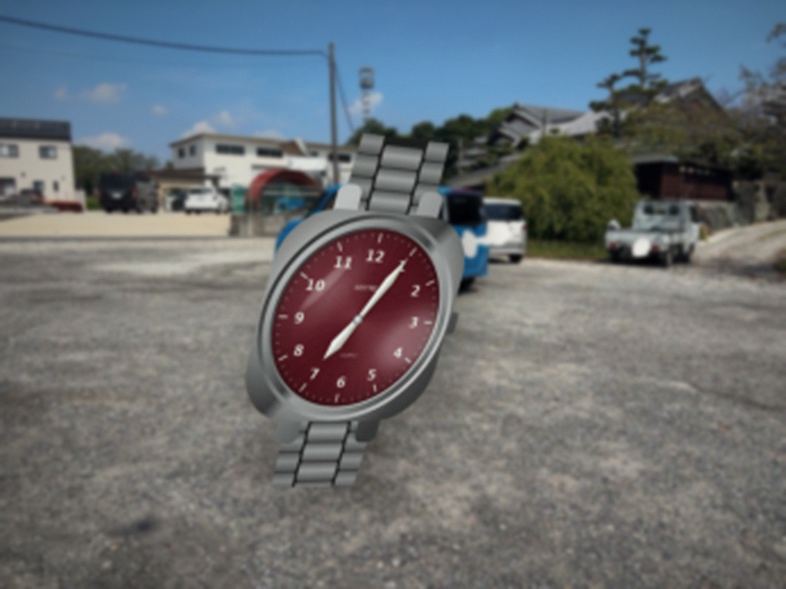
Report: {"hour": 7, "minute": 5}
